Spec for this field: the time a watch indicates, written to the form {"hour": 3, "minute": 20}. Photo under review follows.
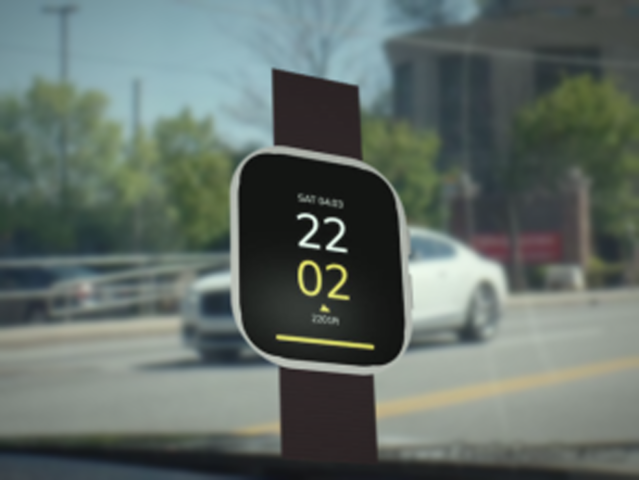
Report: {"hour": 22, "minute": 2}
